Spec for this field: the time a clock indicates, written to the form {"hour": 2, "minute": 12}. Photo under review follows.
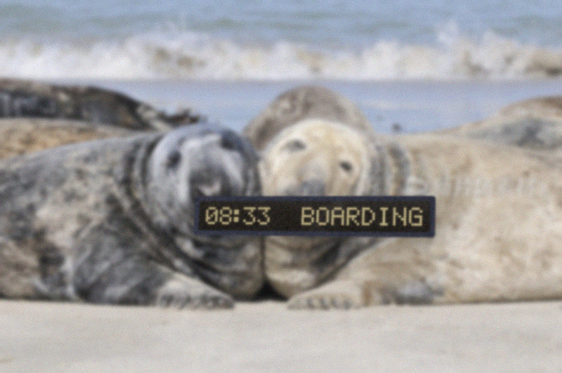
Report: {"hour": 8, "minute": 33}
